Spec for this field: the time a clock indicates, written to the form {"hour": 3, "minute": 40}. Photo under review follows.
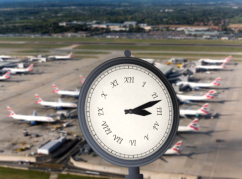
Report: {"hour": 3, "minute": 12}
